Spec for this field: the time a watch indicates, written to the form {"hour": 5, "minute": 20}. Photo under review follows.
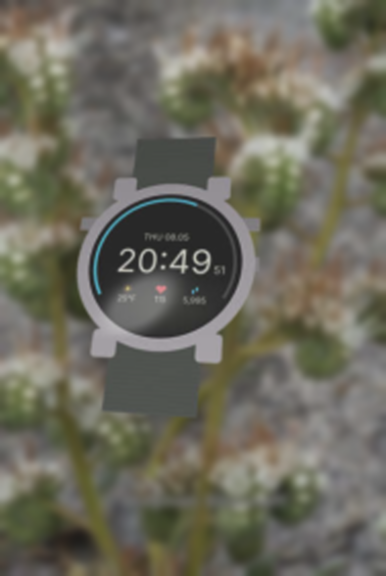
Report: {"hour": 20, "minute": 49}
